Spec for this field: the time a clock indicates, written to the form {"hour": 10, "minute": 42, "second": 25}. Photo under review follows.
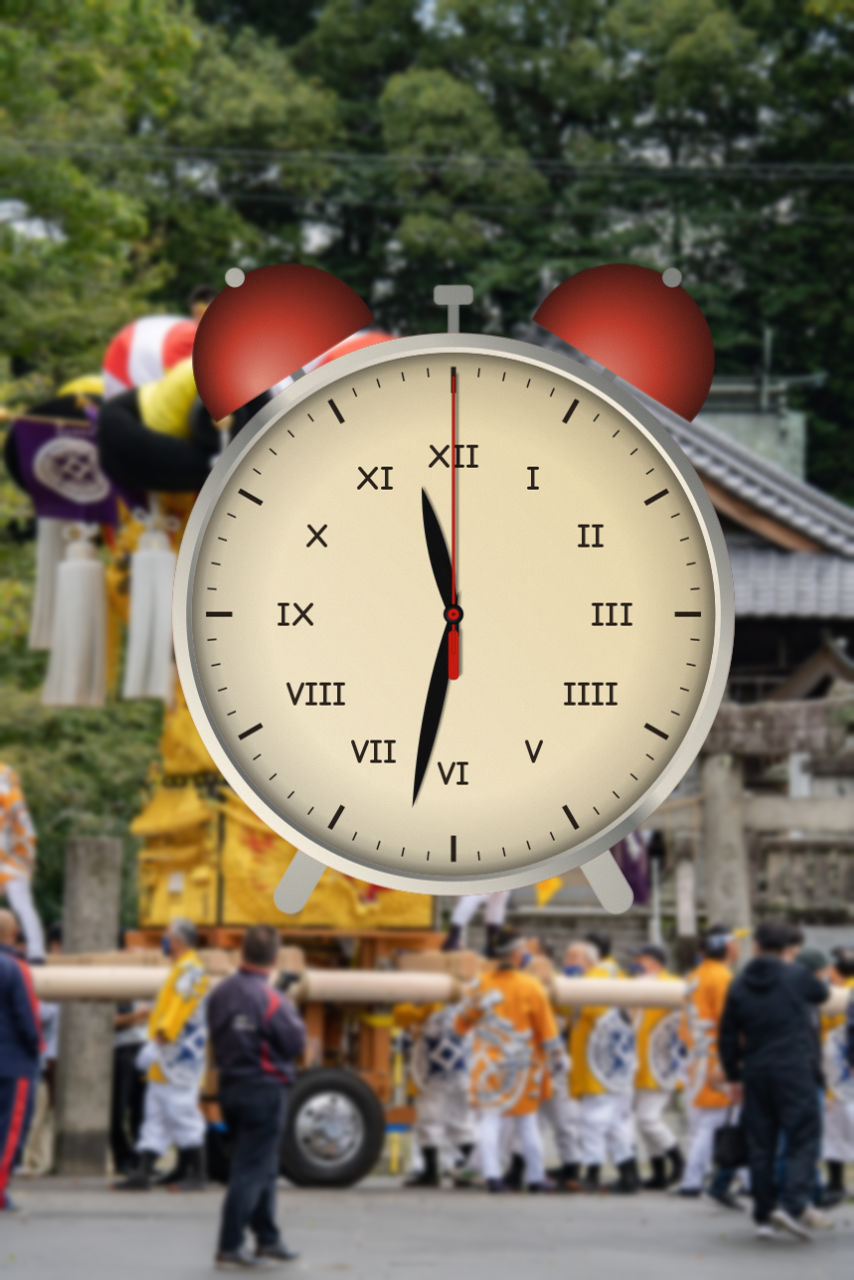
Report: {"hour": 11, "minute": 32, "second": 0}
